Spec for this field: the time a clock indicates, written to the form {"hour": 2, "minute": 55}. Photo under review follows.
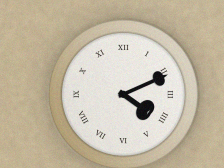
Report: {"hour": 4, "minute": 11}
